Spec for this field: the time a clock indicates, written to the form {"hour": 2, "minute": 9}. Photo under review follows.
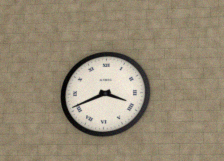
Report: {"hour": 3, "minute": 41}
